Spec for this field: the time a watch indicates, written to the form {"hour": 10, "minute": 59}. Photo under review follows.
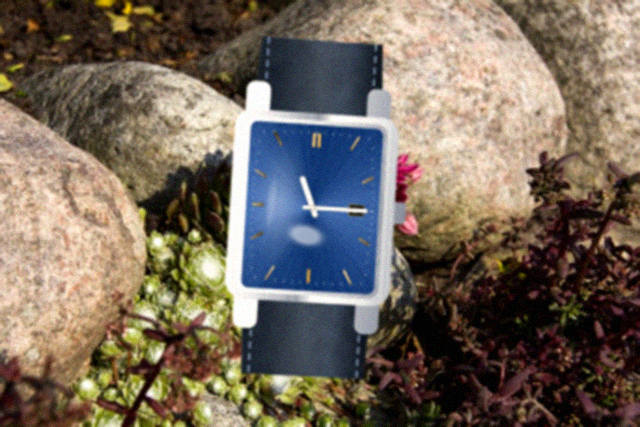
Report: {"hour": 11, "minute": 15}
